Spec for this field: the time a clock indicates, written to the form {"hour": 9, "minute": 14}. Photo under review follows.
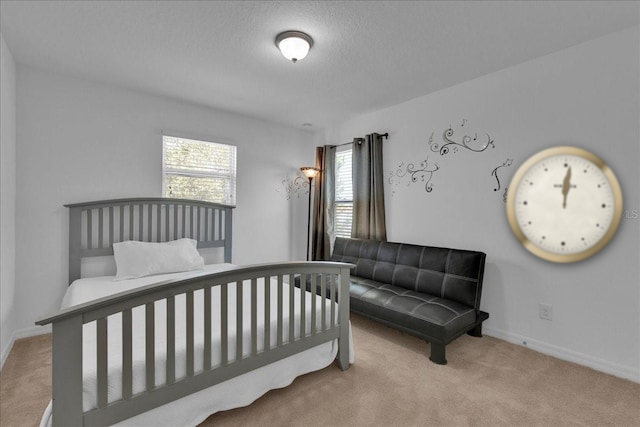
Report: {"hour": 12, "minute": 1}
